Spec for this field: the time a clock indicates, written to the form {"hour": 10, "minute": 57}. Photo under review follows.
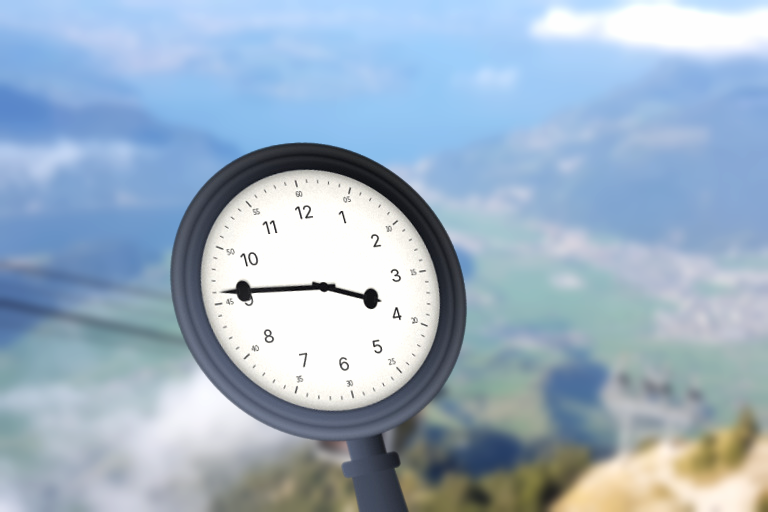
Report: {"hour": 3, "minute": 46}
